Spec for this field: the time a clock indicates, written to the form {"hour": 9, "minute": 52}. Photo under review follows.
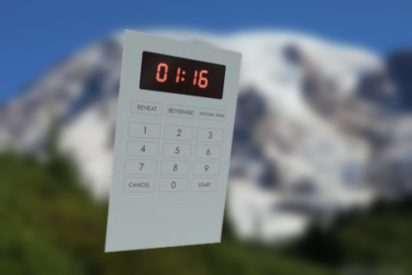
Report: {"hour": 1, "minute": 16}
